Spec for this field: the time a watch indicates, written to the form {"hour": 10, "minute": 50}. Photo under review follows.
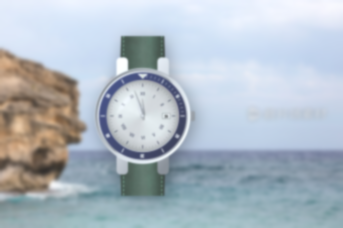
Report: {"hour": 11, "minute": 57}
